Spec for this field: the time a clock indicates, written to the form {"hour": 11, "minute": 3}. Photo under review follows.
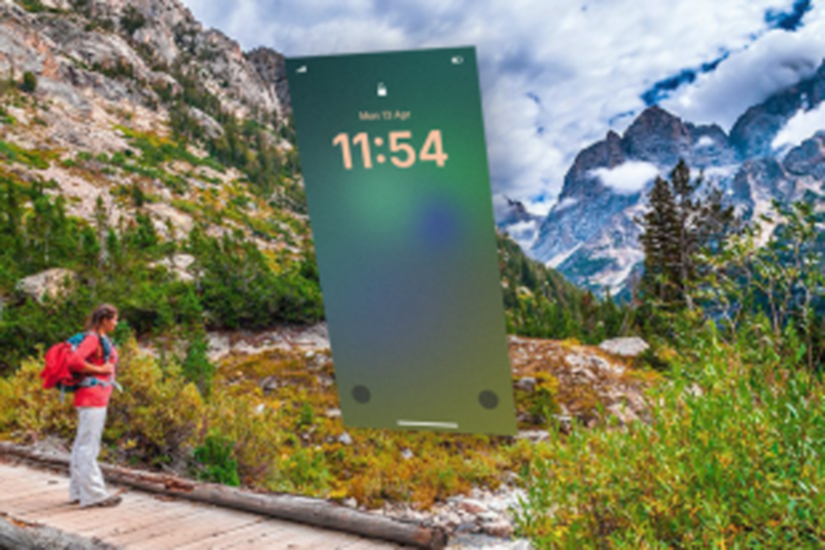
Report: {"hour": 11, "minute": 54}
